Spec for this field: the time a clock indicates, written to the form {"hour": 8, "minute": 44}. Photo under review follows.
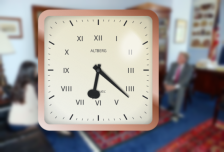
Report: {"hour": 6, "minute": 22}
